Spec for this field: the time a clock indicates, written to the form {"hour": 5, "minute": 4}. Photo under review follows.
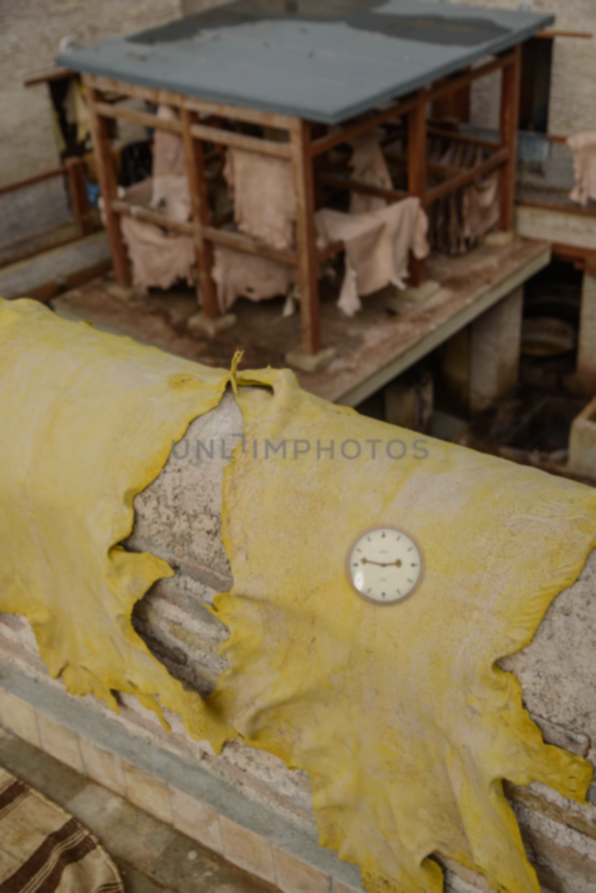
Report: {"hour": 2, "minute": 47}
